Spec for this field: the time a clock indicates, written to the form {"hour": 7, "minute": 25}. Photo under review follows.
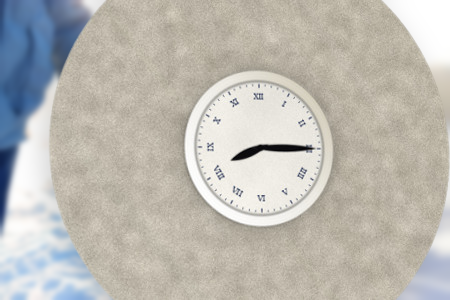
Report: {"hour": 8, "minute": 15}
